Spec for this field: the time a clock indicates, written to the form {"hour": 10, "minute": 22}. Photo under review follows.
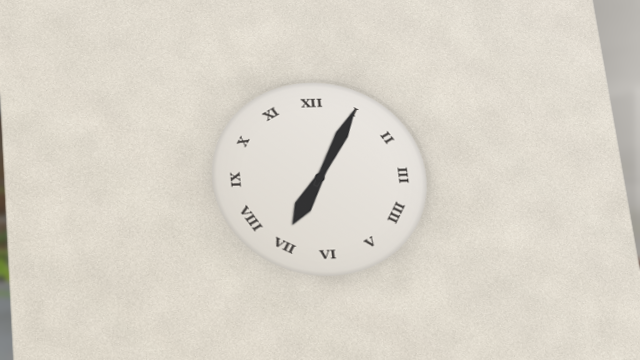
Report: {"hour": 7, "minute": 5}
